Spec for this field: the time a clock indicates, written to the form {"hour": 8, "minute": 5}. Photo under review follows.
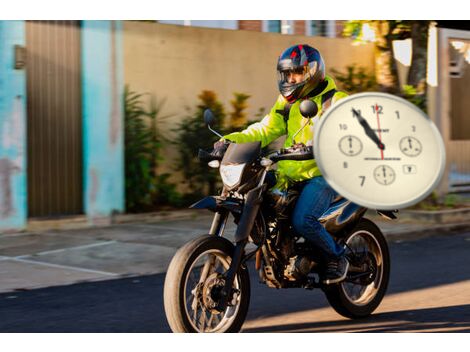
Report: {"hour": 10, "minute": 55}
